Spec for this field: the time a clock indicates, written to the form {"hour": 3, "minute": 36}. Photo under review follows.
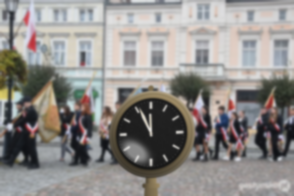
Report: {"hour": 11, "minute": 56}
